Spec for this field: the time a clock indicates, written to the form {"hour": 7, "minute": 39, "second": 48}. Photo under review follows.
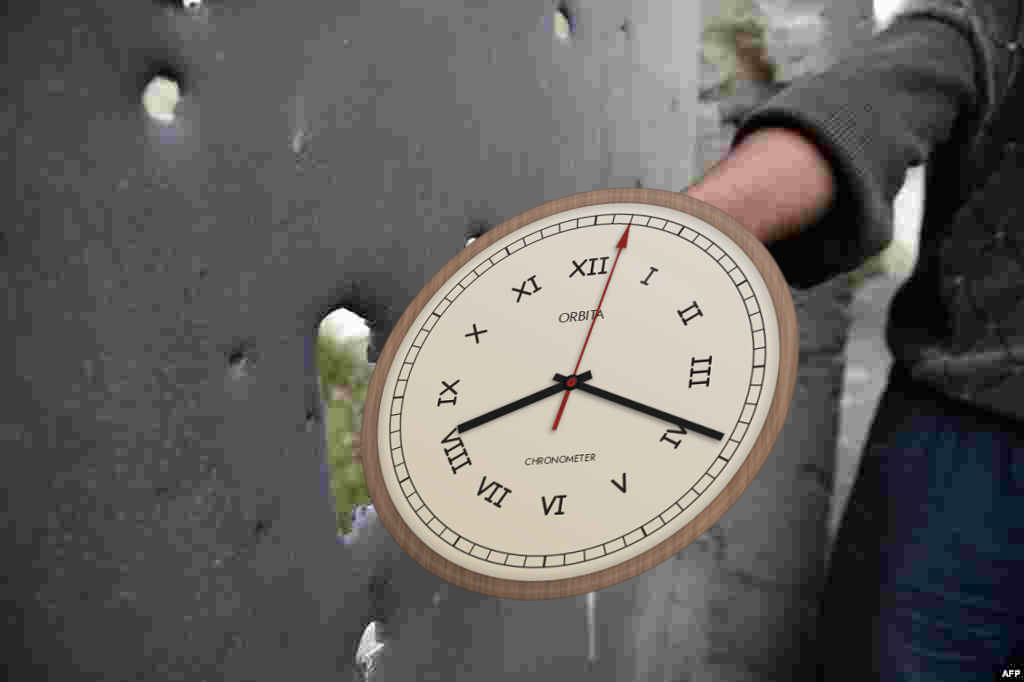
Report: {"hour": 8, "minute": 19, "second": 2}
